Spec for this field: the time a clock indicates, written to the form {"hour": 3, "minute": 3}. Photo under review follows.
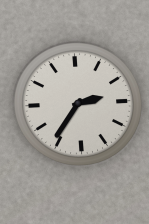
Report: {"hour": 2, "minute": 36}
